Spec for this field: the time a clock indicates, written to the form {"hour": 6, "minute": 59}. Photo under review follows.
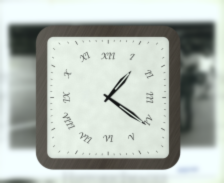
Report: {"hour": 1, "minute": 21}
